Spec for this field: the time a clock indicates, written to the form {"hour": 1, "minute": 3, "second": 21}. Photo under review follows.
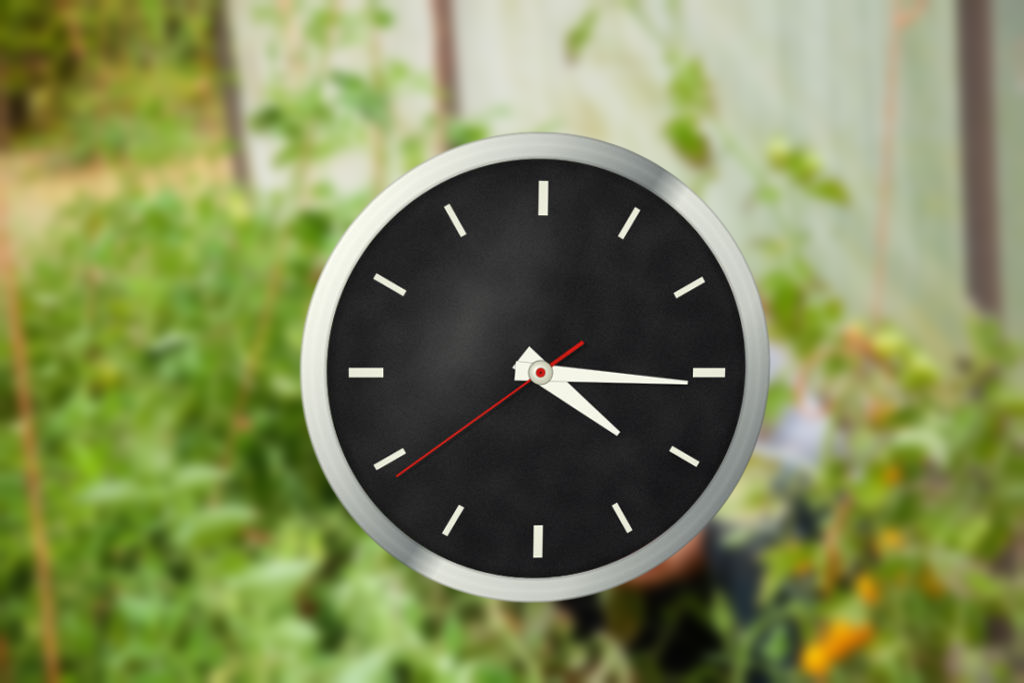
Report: {"hour": 4, "minute": 15, "second": 39}
